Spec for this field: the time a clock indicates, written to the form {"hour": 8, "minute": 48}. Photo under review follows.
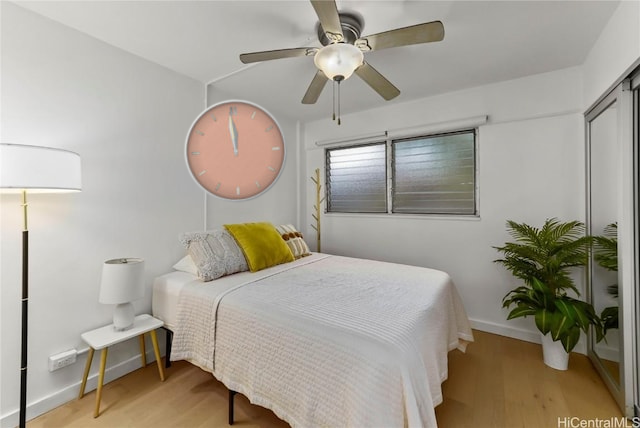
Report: {"hour": 11, "minute": 59}
